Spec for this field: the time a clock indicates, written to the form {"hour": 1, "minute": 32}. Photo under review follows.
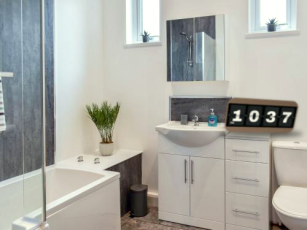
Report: {"hour": 10, "minute": 37}
